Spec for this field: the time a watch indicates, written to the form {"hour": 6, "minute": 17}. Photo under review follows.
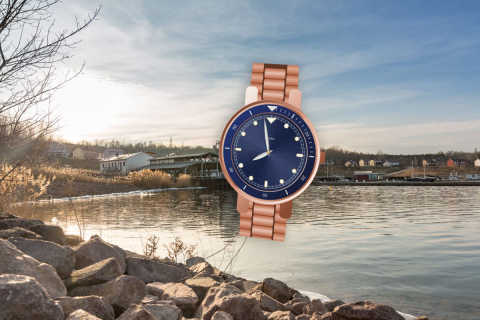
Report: {"hour": 7, "minute": 58}
